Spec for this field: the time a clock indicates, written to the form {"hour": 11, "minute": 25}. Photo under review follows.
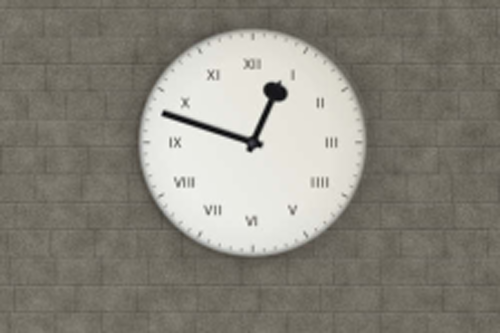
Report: {"hour": 12, "minute": 48}
